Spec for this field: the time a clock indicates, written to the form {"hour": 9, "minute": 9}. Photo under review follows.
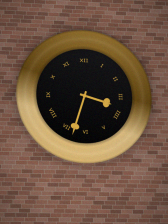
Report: {"hour": 3, "minute": 33}
